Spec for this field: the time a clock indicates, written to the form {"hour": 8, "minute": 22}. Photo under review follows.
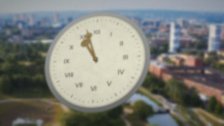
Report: {"hour": 10, "minute": 57}
